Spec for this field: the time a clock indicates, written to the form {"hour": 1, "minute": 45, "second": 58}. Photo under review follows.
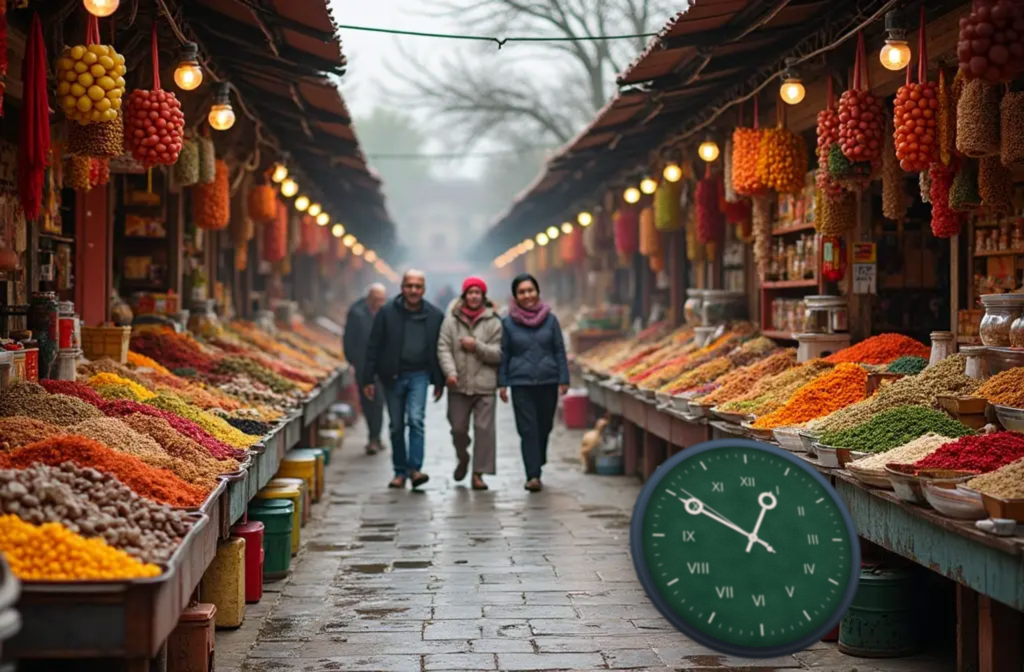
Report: {"hour": 12, "minute": 49, "second": 51}
